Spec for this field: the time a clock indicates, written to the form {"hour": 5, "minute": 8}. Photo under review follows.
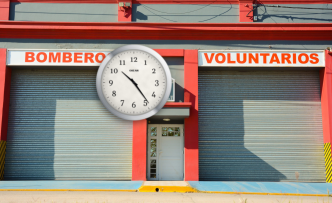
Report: {"hour": 10, "minute": 24}
